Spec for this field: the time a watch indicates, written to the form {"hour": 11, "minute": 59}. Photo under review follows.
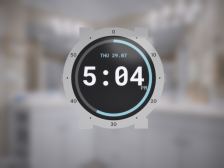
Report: {"hour": 5, "minute": 4}
